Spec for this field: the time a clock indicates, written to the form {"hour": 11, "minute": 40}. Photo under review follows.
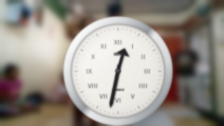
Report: {"hour": 12, "minute": 32}
